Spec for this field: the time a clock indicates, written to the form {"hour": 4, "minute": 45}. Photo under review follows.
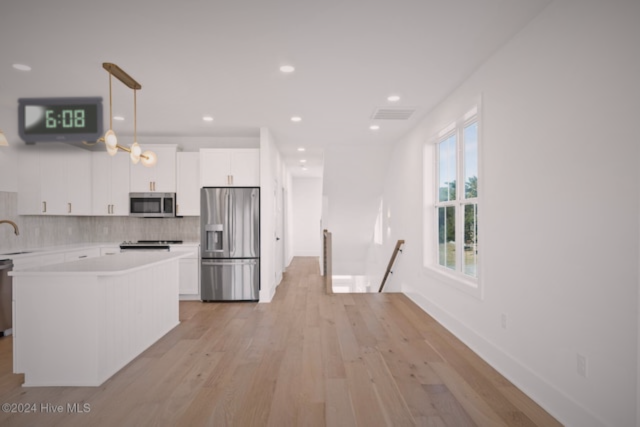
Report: {"hour": 6, "minute": 8}
